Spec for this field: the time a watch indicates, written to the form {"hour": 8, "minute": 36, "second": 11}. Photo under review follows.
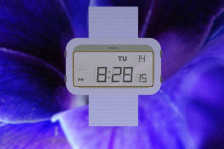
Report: {"hour": 8, "minute": 28, "second": 15}
